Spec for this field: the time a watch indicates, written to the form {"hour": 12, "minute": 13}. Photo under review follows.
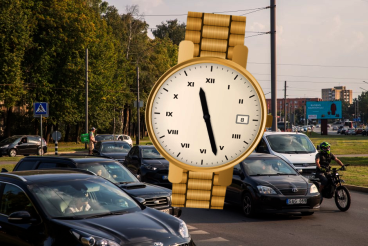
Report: {"hour": 11, "minute": 27}
